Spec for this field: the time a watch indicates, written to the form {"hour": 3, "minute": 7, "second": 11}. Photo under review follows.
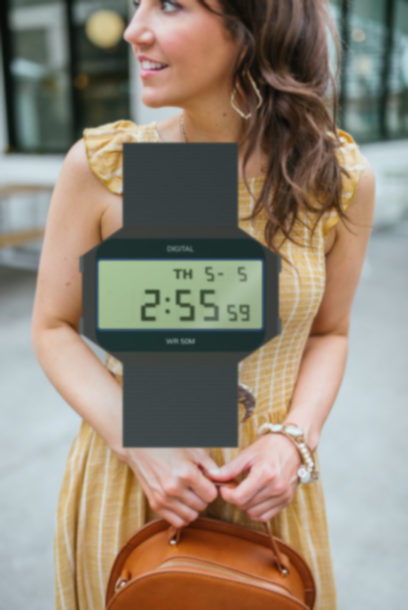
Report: {"hour": 2, "minute": 55, "second": 59}
